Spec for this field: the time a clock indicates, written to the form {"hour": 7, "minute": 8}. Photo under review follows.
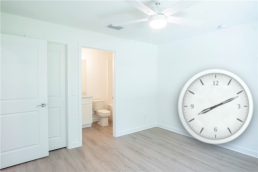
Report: {"hour": 8, "minute": 11}
